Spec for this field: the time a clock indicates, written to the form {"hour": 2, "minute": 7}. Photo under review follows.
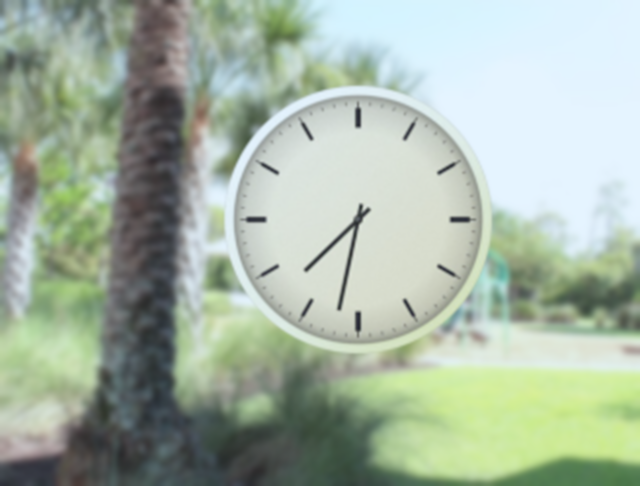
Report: {"hour": 7, "minute": 32}
